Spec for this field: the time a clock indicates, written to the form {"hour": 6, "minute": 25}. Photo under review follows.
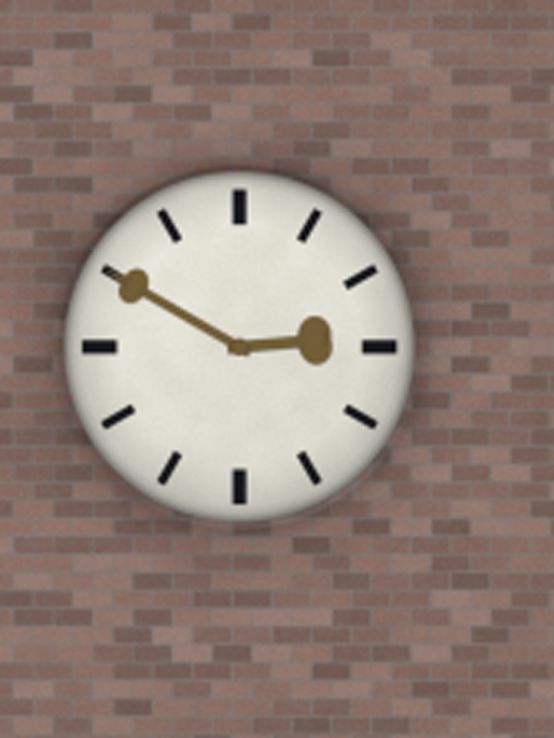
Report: {"hour": 2, "minute": 50}
